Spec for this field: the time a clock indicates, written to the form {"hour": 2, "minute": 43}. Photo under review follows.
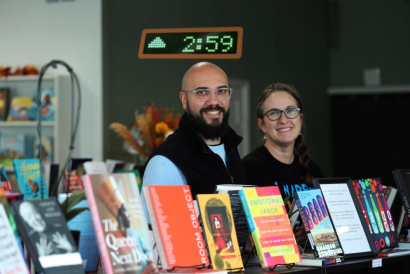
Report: {"hour": 2, "minute": 59}
